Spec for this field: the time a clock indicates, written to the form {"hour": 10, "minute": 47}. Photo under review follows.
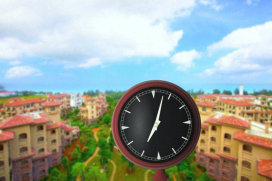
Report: {"hour": 7, "minute": 3}
